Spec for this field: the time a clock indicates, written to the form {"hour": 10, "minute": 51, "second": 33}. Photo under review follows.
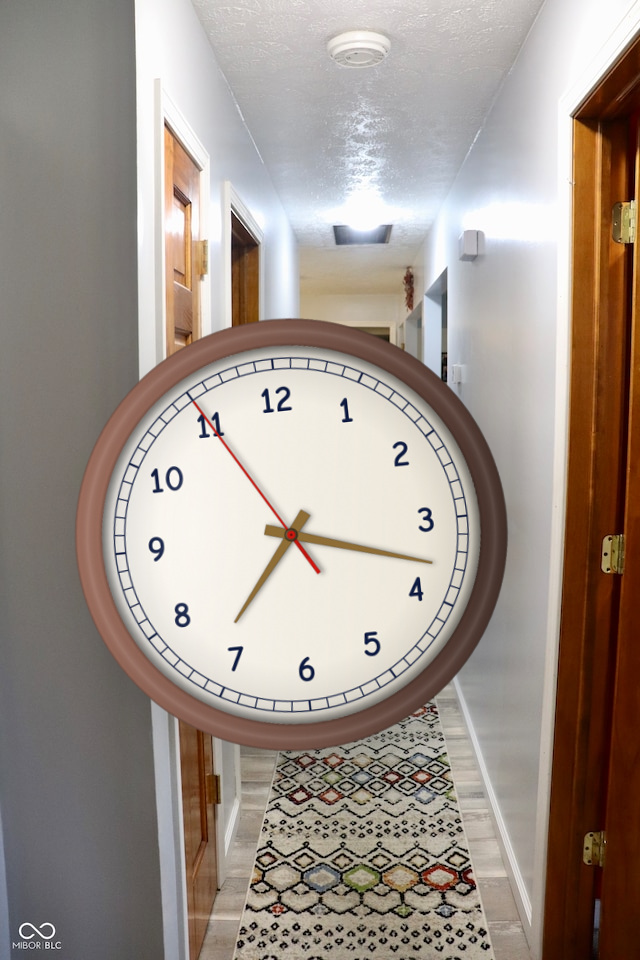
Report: {"hour": 7, "minute": 17, "second": 55}
